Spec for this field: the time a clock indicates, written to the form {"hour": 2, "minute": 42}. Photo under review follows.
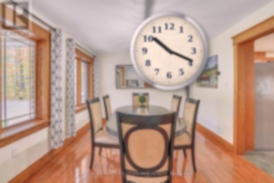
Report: {"hour": 10, "minute": 19}
